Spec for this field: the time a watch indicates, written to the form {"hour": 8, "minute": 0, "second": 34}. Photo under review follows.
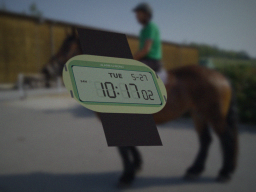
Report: {"hour": 10, "minute": 17, "second": 2}
